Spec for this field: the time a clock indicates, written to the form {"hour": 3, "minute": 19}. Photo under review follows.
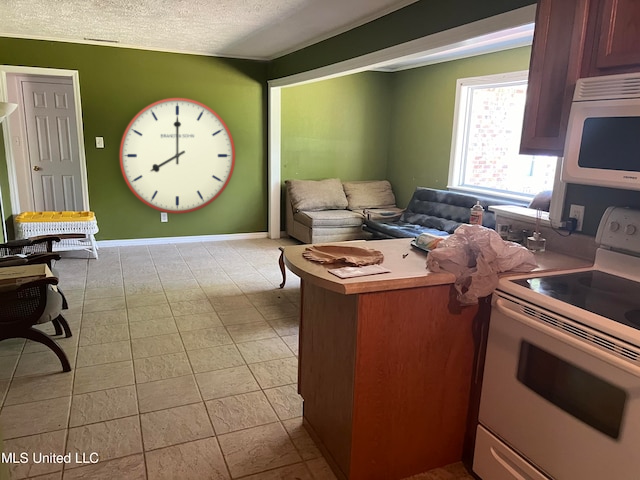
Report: {"hour": 8, "minute": 0}
